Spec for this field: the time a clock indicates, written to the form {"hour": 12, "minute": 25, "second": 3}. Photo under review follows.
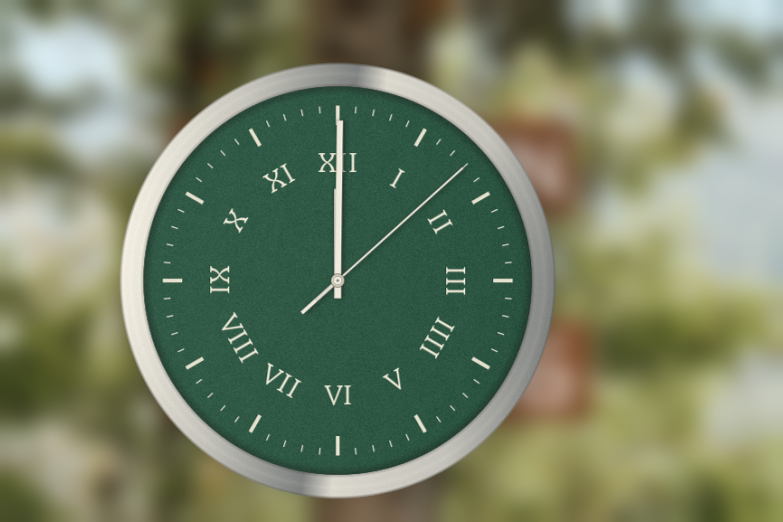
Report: {"hour": 12, "minute": 0, "second": 8}
